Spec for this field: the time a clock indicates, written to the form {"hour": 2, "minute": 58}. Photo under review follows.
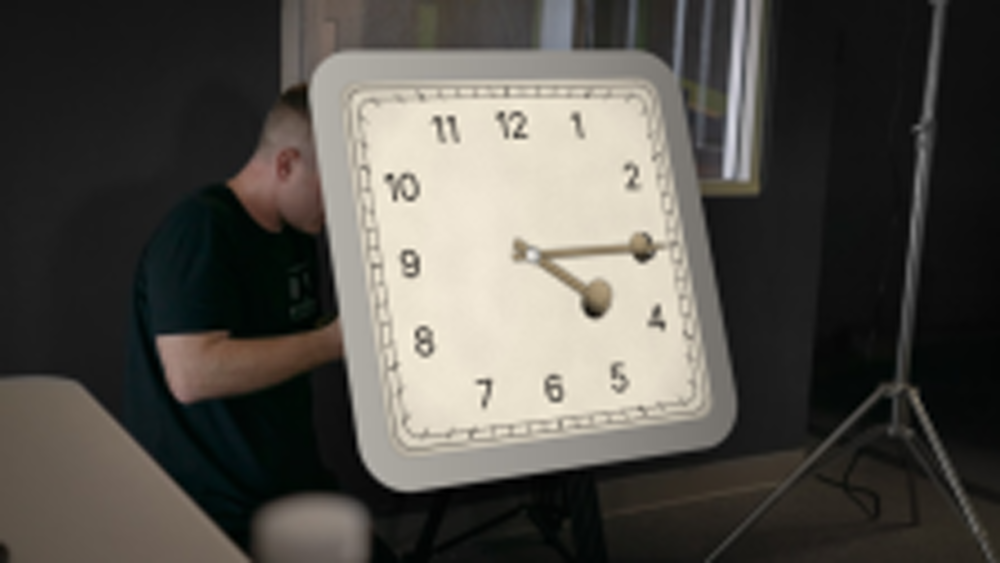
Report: {"hour": 4, "minute": 15}
